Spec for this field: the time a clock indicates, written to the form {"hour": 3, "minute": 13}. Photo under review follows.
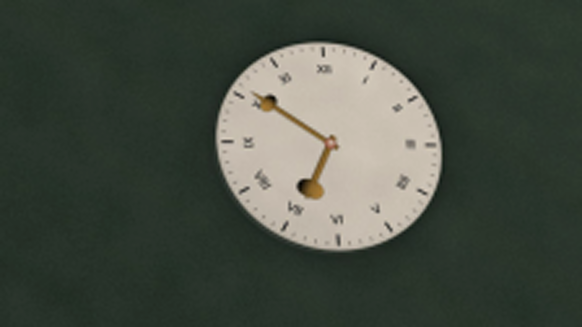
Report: {"hour": 6, "minute": 51}
